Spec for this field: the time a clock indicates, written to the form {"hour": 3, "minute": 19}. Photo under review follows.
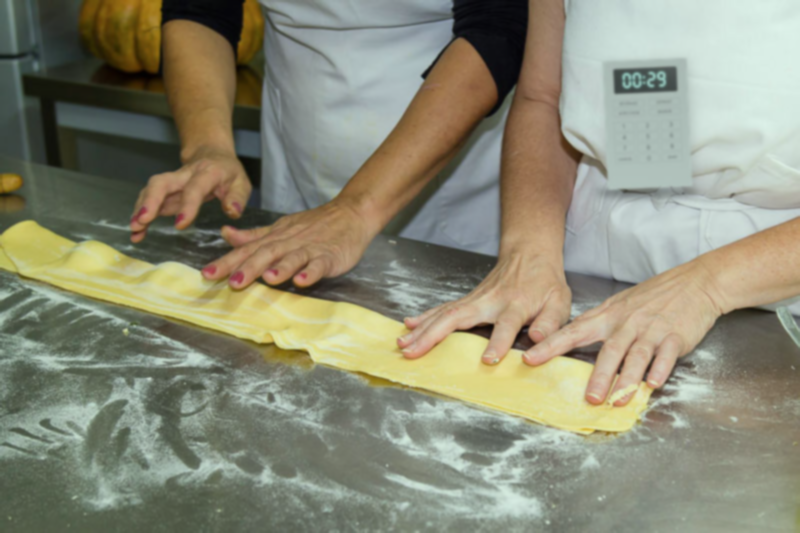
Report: {"hour": 0, "minute": 29}
